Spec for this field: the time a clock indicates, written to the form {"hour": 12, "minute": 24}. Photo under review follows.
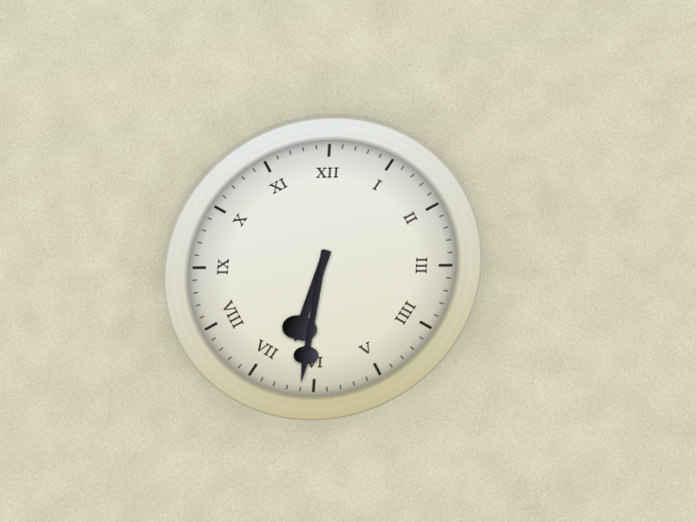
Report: {"hour": 6, "minute": 31}
